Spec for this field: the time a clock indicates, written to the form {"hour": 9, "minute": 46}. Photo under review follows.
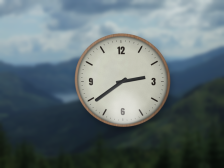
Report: {"hour": 2, "minute": 39}
